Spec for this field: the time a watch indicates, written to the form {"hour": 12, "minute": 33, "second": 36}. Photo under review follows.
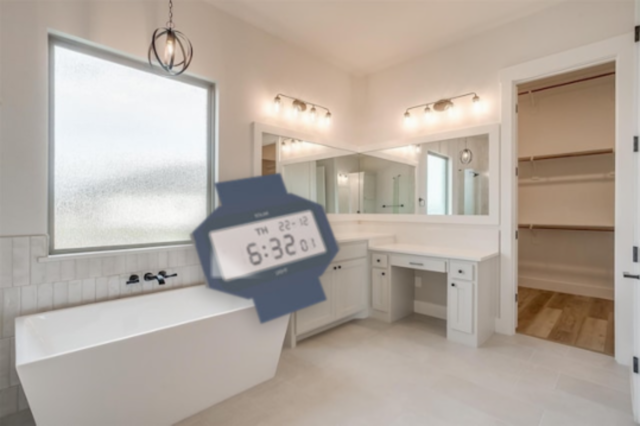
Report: {"hour": 6, "minute": 32, "second": 1}
